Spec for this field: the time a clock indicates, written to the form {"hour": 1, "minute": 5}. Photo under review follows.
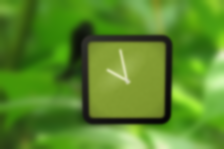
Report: {"hour": 9, "minute": 58}
